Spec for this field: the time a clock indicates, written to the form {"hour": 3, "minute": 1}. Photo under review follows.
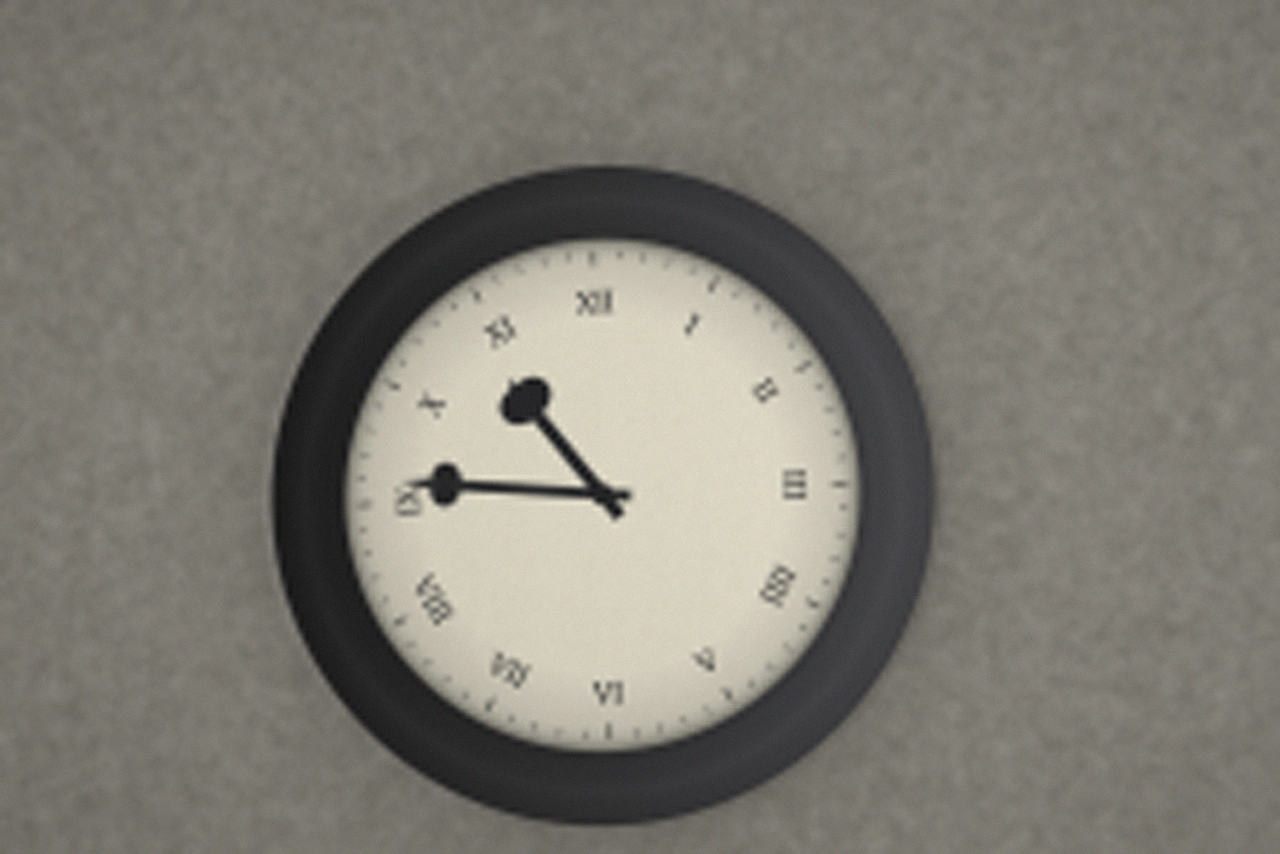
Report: {"hour": 10, "minute": 46}
